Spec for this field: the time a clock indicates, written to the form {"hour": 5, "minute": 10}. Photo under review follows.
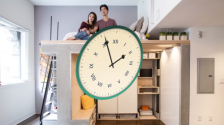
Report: {"hour": 1, "minute": 56}
